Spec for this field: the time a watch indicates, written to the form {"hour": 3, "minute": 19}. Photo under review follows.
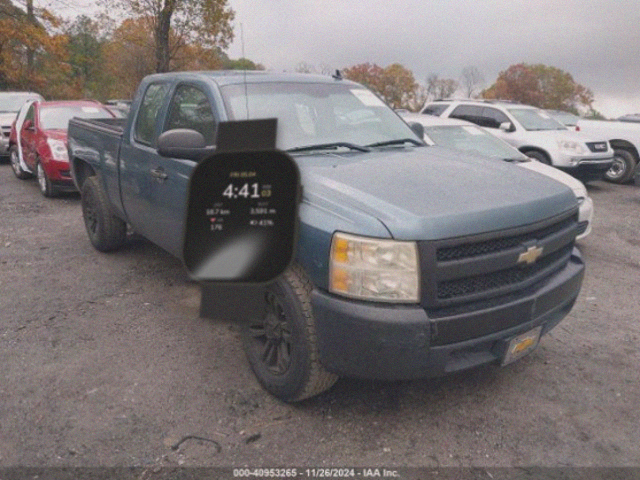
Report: {"hour": 4, "minute": 41}
